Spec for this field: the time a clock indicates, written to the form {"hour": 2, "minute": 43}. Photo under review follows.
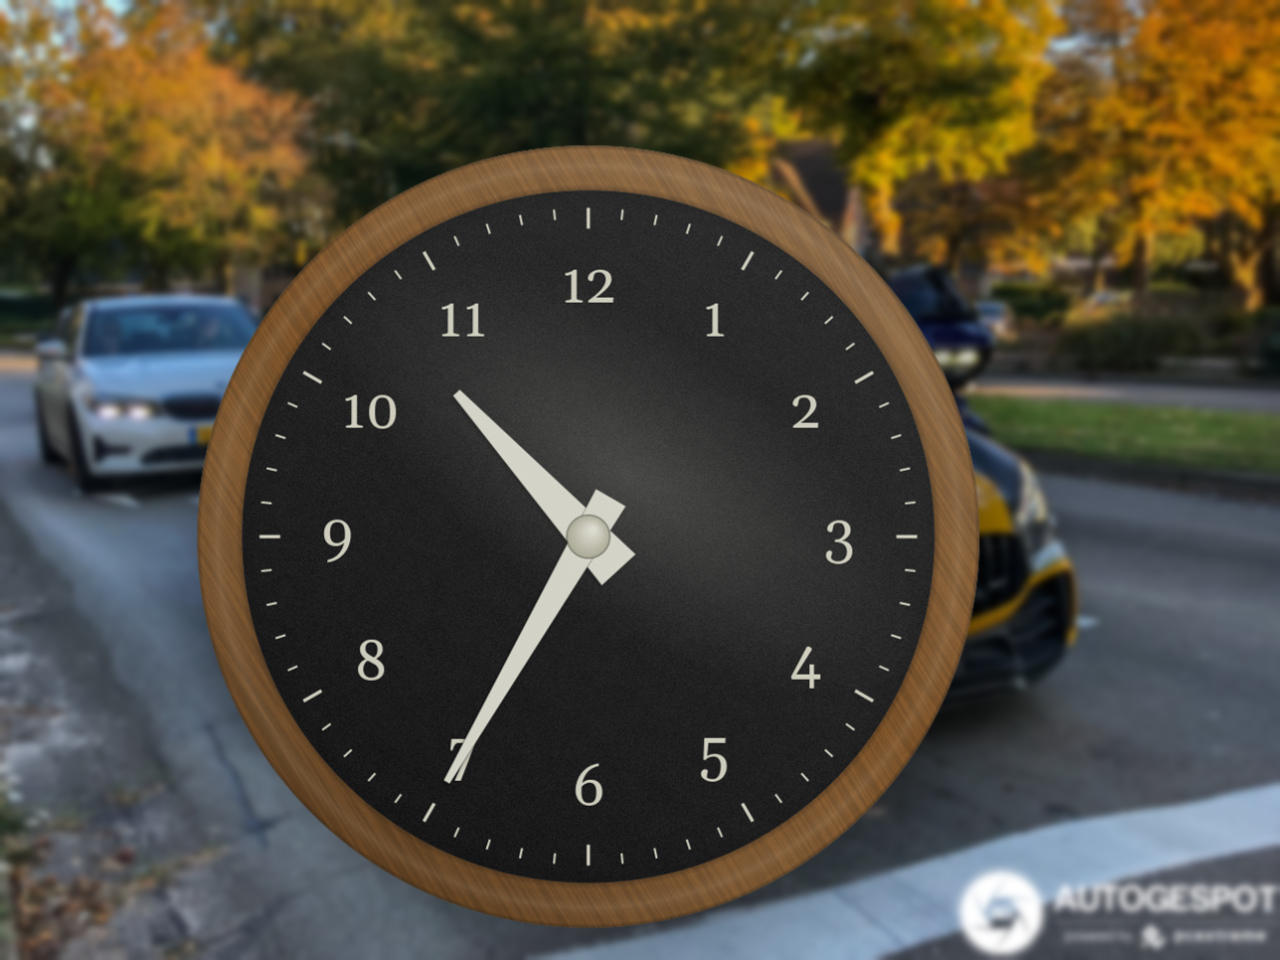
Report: {"hour": 10, "minute": 35}
